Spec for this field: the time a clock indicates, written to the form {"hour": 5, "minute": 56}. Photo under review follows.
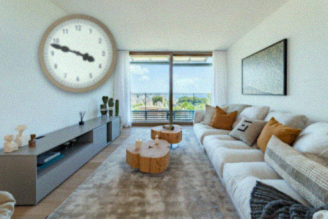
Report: {"hour": 3, "minute": 48}
